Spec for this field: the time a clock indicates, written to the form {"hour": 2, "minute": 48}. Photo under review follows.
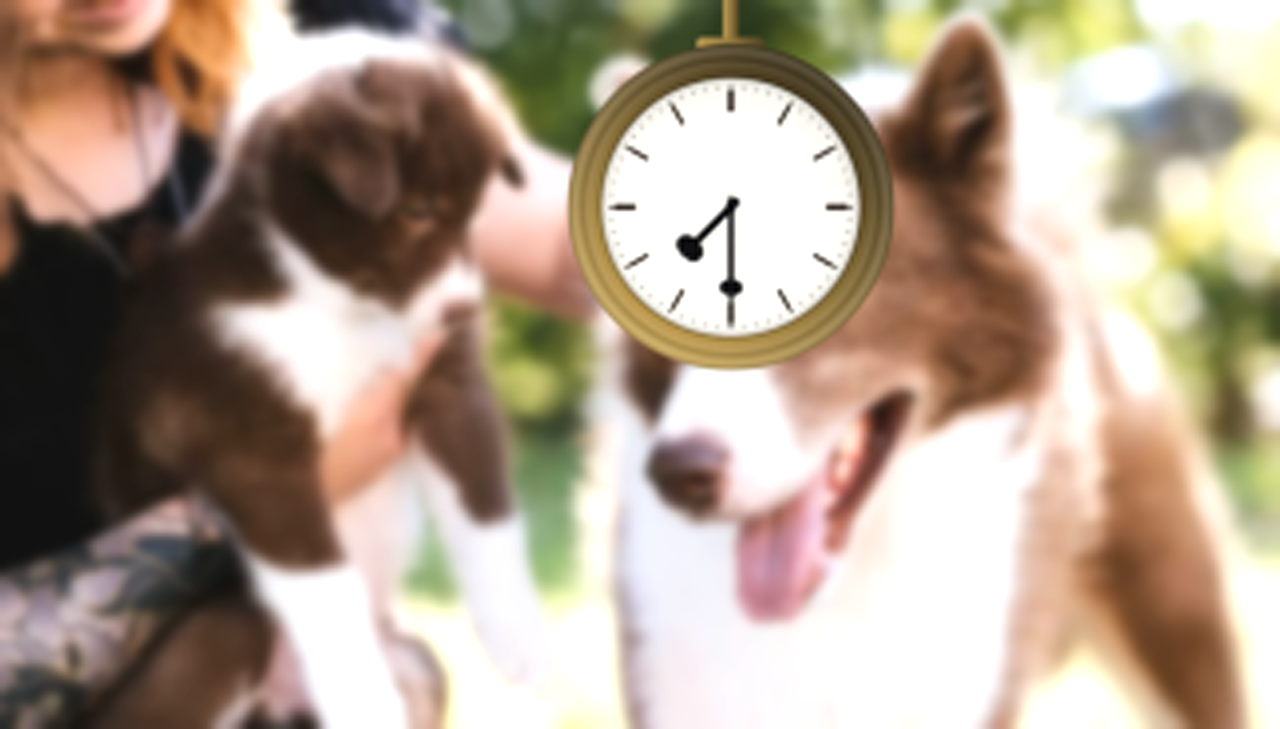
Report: {"hour": 7, "minute": 30}
